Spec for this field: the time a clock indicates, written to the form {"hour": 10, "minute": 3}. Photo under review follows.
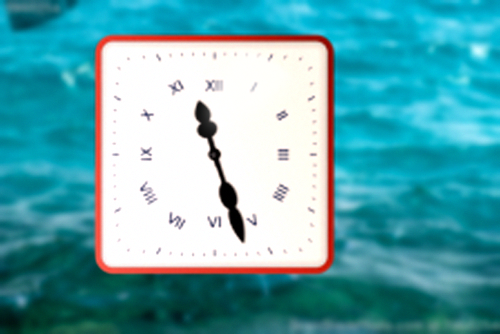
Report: {"hour": 11, "minute": 27}
